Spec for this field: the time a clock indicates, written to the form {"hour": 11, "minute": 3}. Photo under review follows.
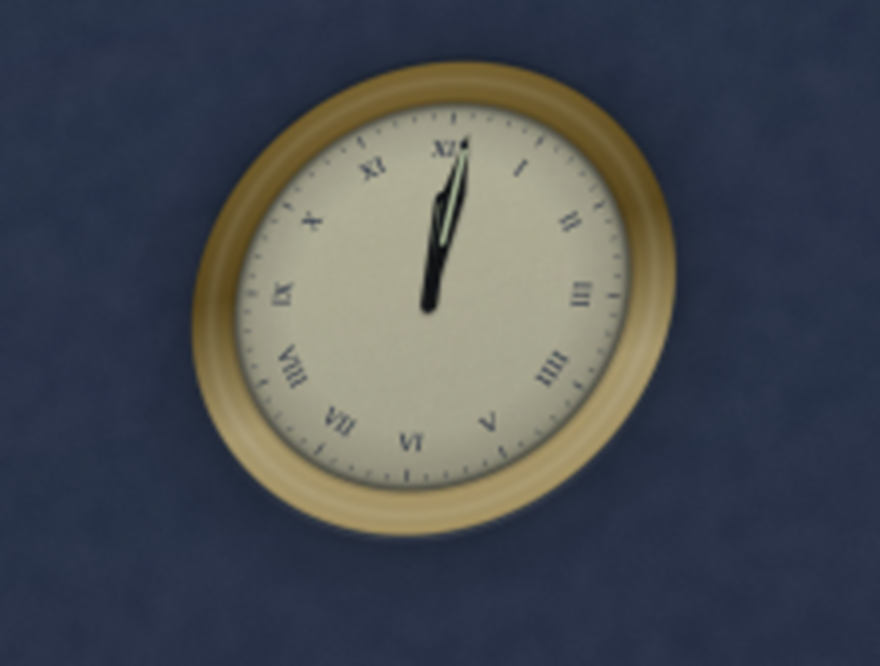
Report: {"hour": 12, "minute": 1}
